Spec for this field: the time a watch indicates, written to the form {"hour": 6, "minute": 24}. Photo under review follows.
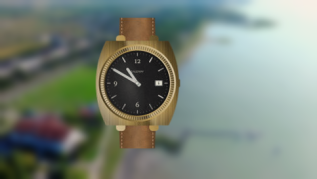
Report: {"hour": 10, "minute": 50}
